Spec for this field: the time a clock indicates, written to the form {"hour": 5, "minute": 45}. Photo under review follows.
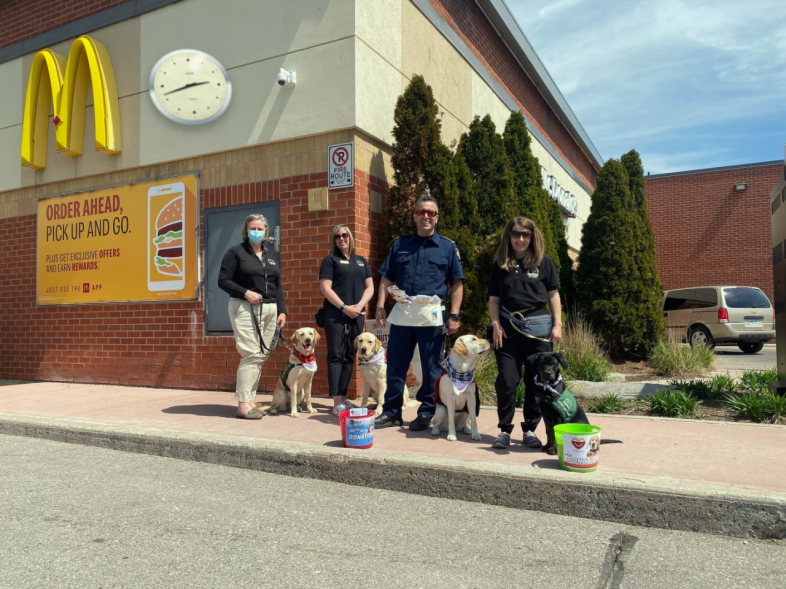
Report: {"hour": 2, "minute": 42}
